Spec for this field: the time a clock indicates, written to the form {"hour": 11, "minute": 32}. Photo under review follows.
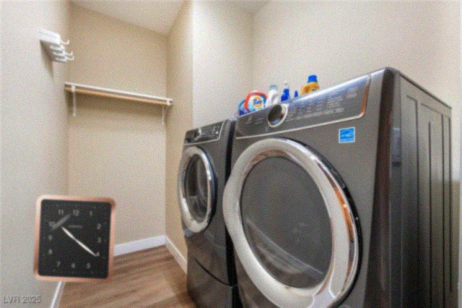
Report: {"hour": 10, "minute": 21}
